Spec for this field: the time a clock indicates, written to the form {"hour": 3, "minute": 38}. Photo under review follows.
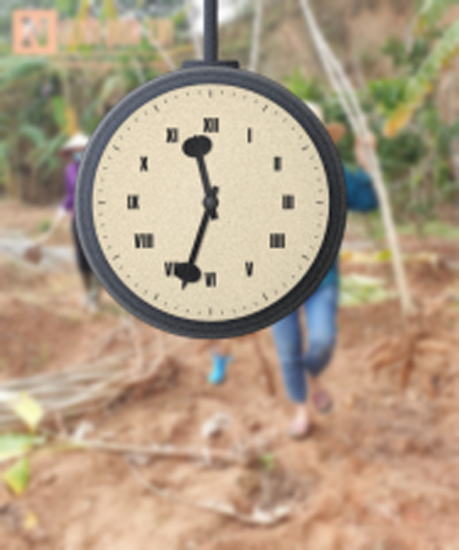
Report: {"hour": 11, "minute": 33}
